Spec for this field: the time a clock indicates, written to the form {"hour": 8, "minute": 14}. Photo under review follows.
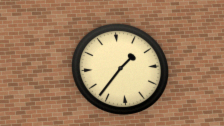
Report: {"hour": 1, "minute": 37}
